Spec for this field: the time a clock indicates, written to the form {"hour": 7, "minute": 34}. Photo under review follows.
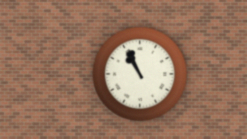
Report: {"hour": 10, "minute": 56}
